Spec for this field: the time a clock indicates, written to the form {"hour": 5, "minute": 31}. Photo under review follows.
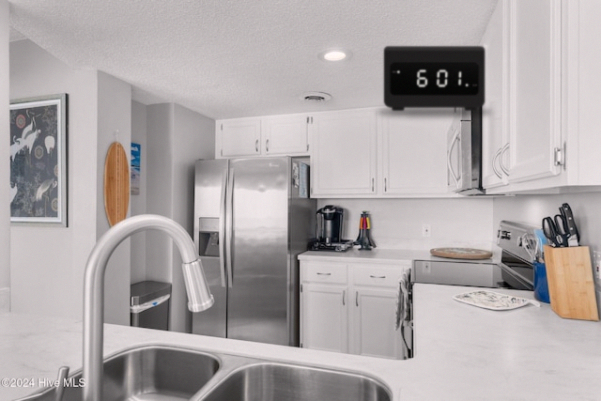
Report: {"hour": 6, "minute": 1}
